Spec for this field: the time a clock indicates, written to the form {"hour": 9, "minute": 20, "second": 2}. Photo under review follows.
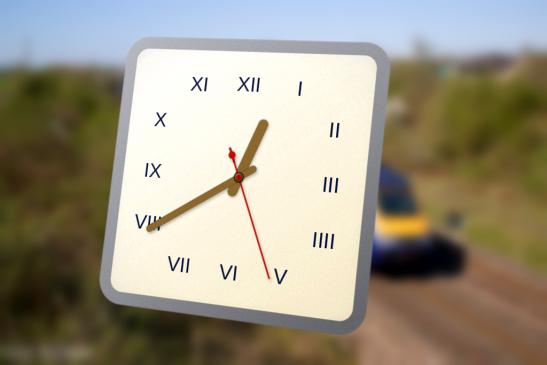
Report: {"hour": 12, "minute": 39, "second": 26}
